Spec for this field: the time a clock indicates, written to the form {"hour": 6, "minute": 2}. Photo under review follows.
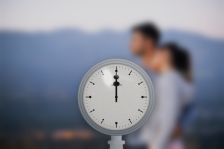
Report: {"hour": 12, "minute": 0}
